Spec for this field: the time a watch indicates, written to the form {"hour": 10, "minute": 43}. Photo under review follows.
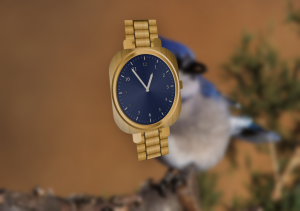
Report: {"hour": 12, "minute": 54}
